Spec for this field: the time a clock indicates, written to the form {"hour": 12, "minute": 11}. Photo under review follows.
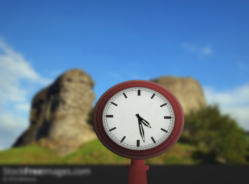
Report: {"hour": 4, "minute": 28}
